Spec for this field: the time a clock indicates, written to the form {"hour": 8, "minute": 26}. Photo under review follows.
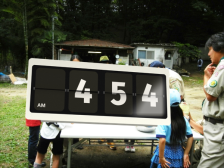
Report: {"hour": 4, "minute": 54}
